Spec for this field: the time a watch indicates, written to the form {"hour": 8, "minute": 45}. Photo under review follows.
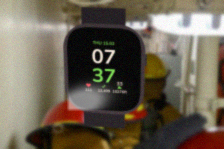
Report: {"hour": 7, "minute": 37}
